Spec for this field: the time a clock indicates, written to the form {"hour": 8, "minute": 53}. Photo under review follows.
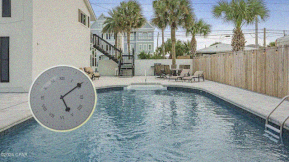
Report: {"hour": 5, "minute": 9}
